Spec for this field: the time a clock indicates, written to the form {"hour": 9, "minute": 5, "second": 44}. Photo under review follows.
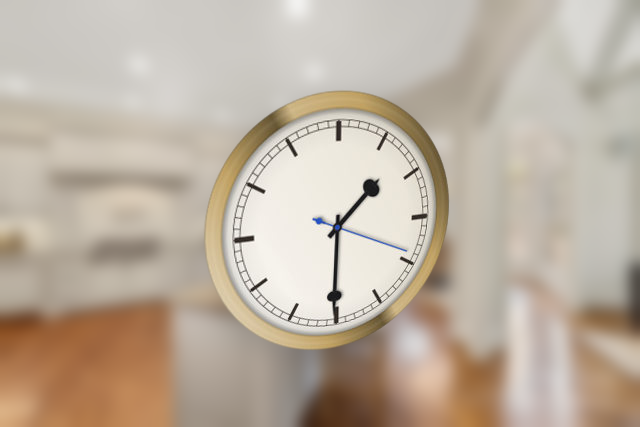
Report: {"hour": 1, "minute": 30, "second": 19}
